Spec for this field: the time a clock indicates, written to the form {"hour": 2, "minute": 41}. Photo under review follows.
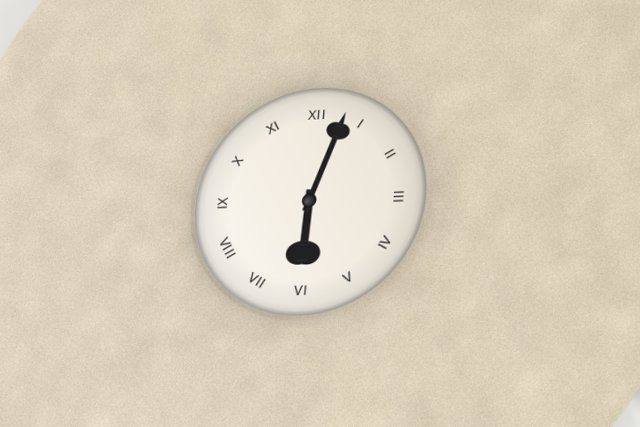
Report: {"hour": 6, "minute": 3}
